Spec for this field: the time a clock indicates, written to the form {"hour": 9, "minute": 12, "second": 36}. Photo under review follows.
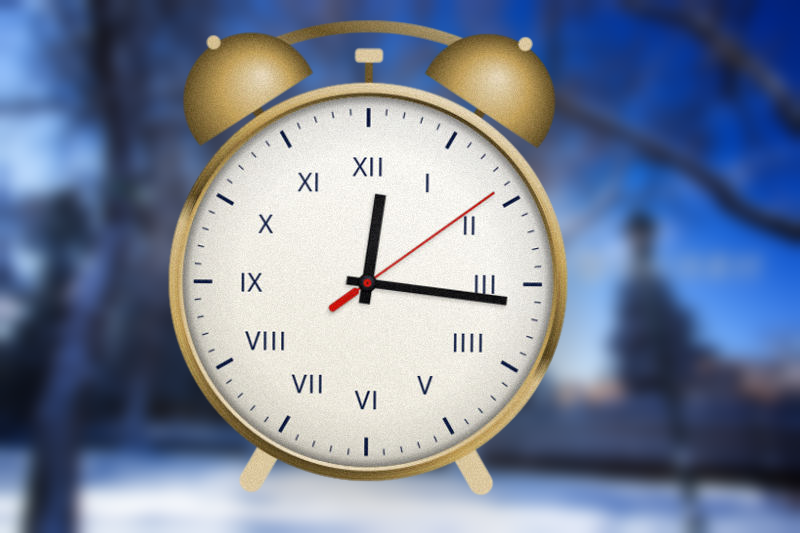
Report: {"hour": 12, "minute": 16, "second": 9}
